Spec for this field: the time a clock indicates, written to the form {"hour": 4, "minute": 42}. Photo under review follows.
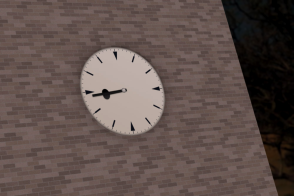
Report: {"hour": 8, "minute": 44}
